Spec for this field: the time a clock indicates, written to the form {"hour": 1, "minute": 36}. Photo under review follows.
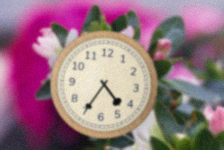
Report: {"hour": 4, "minute": 35}
